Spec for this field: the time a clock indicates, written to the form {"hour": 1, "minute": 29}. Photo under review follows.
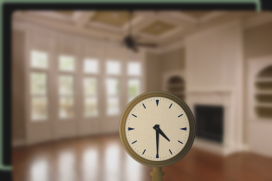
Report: {"hour": 4, "minute": 30}
